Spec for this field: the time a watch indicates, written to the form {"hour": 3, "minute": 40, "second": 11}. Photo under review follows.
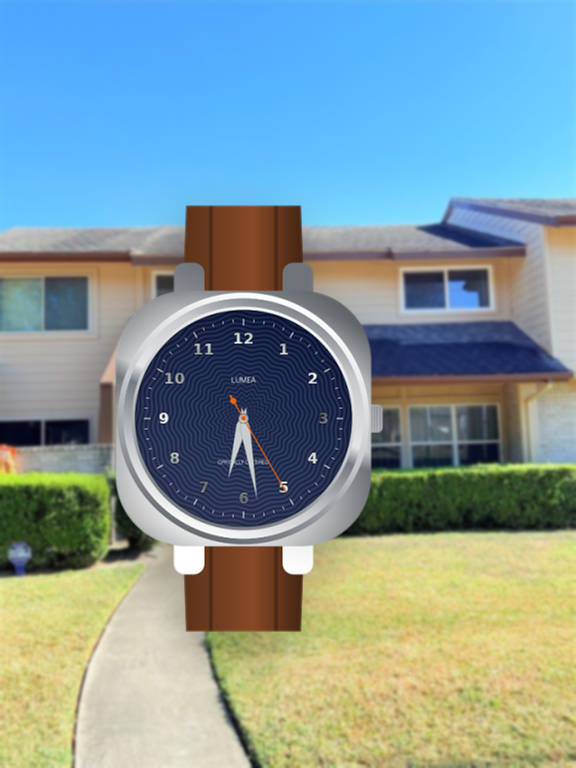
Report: {"hour": 6, "minute": 28, "second": 25}
